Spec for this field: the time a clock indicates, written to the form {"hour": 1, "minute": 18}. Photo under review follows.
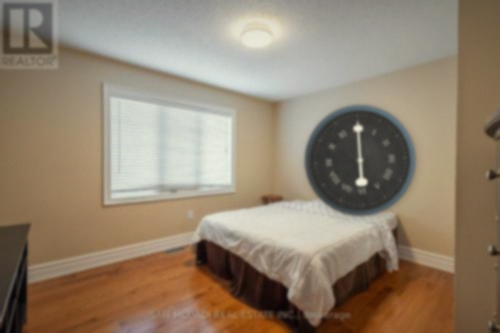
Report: {"hour": 6, "minute": 0}
